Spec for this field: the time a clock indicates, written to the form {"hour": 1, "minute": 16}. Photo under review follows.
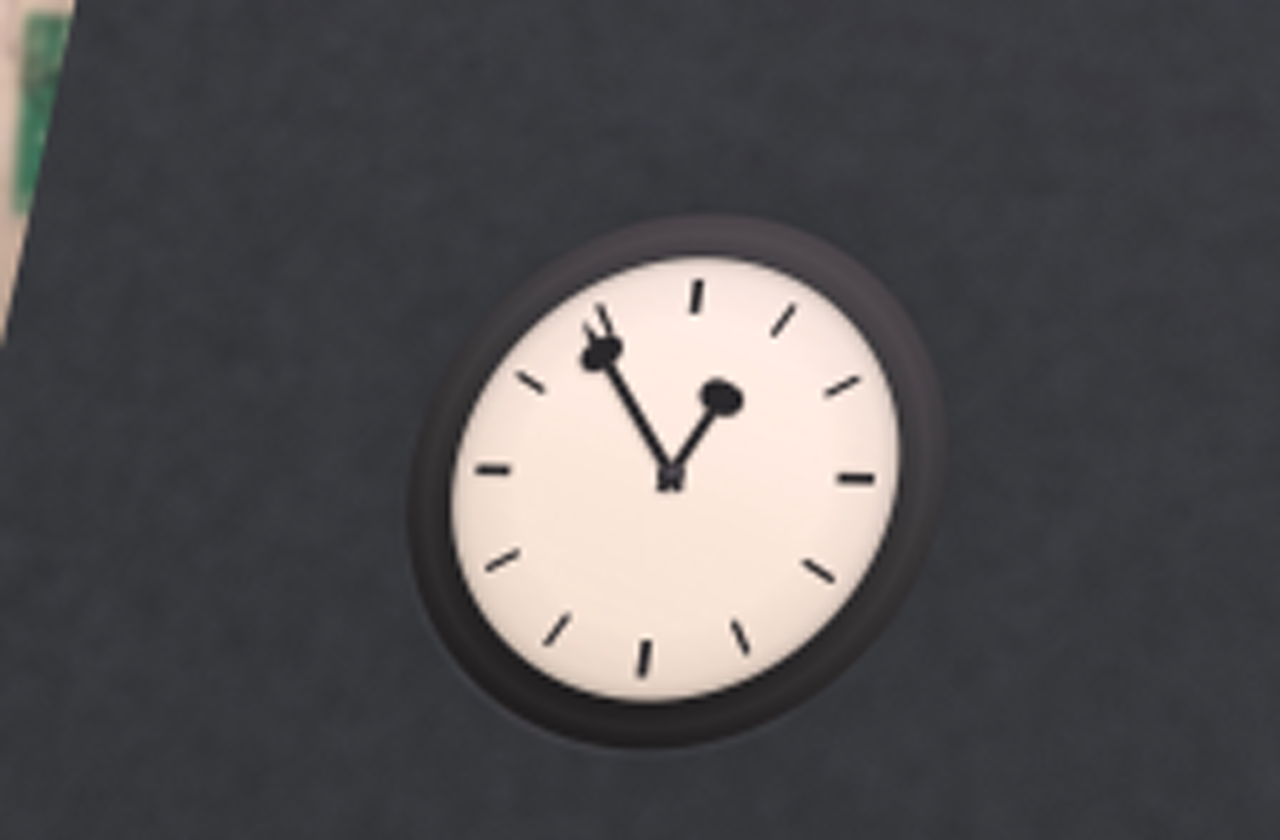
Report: {"hour": 12, "minute": 54}
